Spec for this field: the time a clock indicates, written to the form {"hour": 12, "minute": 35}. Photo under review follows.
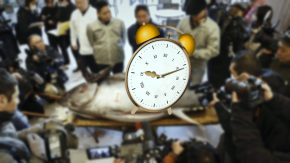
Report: {"hour": 9, "minute": 11}
